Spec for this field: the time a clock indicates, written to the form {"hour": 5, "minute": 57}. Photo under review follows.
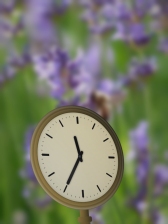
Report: {"hour": 11, "minute": 35}
